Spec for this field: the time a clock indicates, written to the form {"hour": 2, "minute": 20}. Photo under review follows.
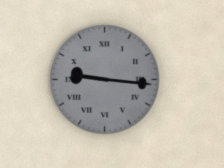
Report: {"hour": 9, "minute": 16}
